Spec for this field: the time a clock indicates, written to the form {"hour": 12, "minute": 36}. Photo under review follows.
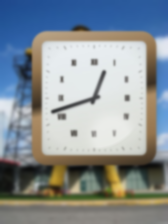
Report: {"hour": 12, "minute": 42}
